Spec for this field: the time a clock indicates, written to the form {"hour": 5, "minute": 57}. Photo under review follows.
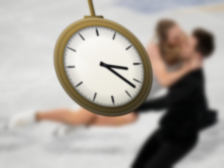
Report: {"hour": 3, "minute": 22}
